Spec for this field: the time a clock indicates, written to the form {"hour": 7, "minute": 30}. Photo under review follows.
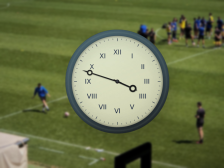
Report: {"hour": 3, "minute": 48}
